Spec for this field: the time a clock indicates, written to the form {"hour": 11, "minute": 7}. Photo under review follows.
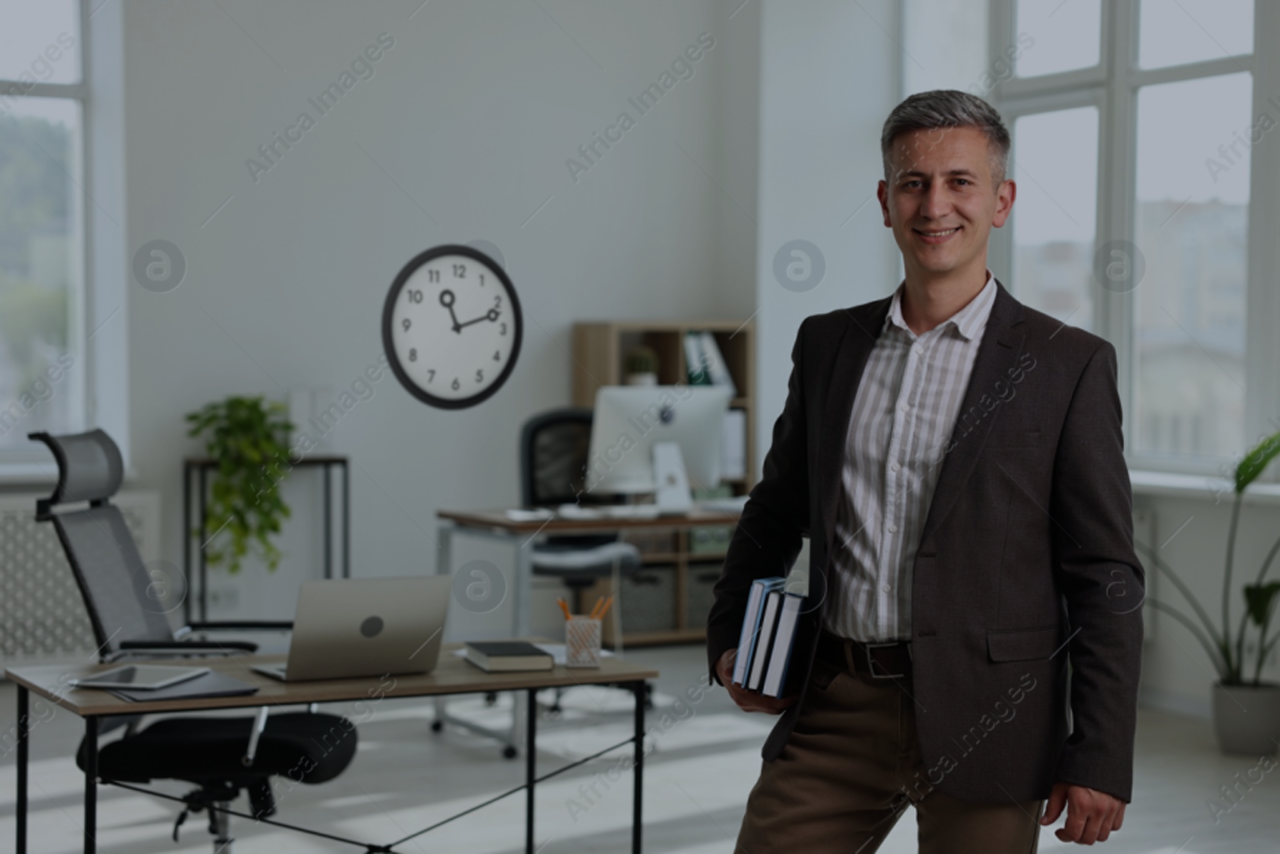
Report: {"hour": 11, "minute": 12}
